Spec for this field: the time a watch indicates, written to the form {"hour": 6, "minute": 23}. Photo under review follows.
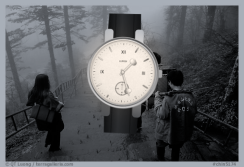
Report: {"hour": 1, "minute": 27}
